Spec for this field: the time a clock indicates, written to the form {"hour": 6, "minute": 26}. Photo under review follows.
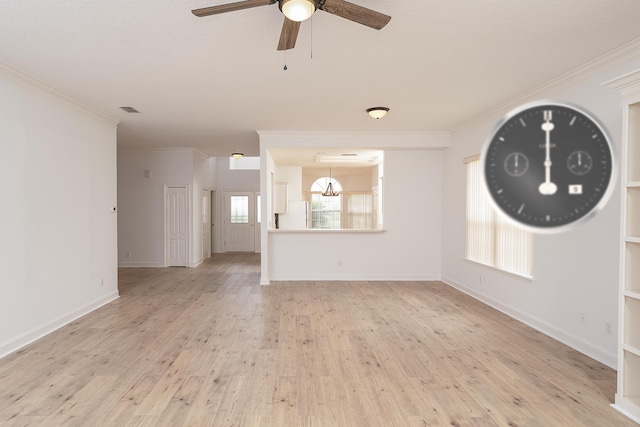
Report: {"hour": 6, "minute": 0}
